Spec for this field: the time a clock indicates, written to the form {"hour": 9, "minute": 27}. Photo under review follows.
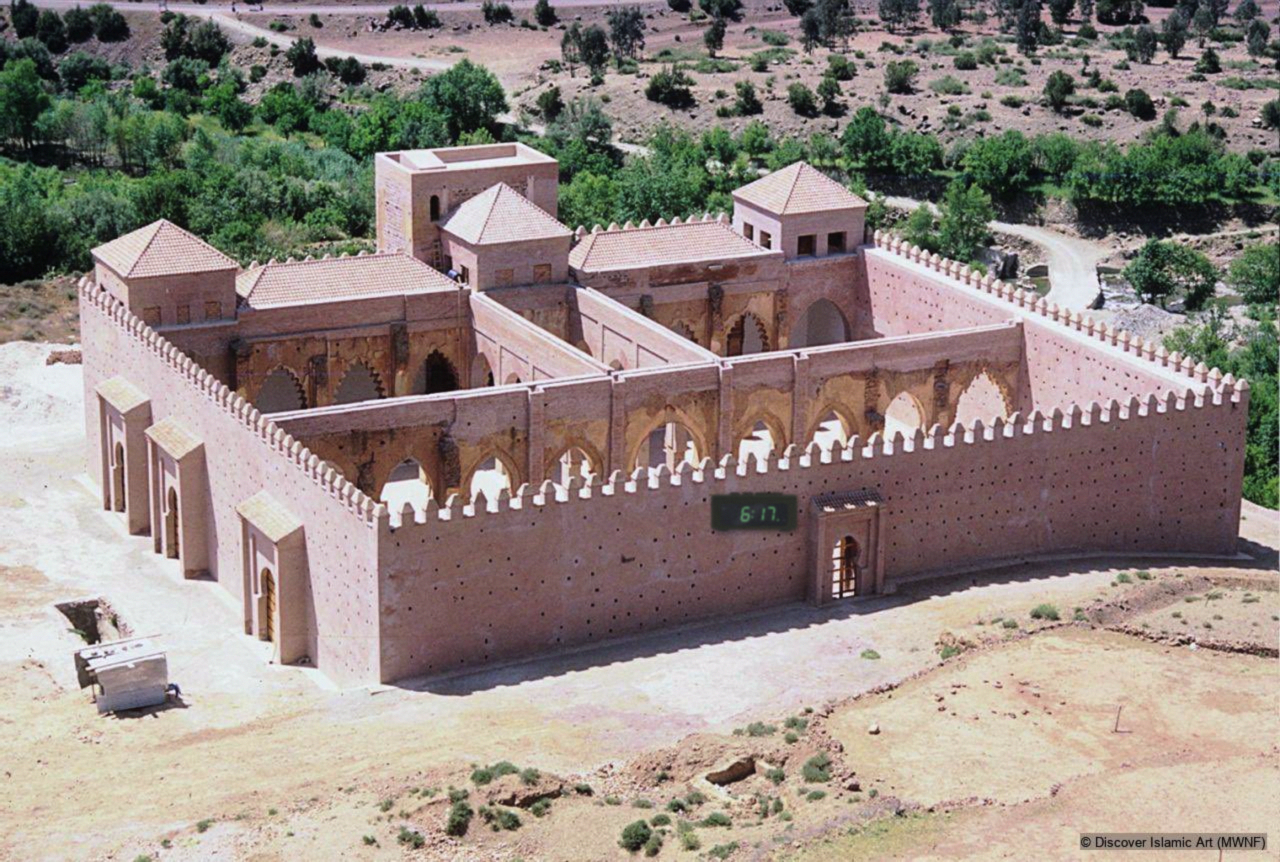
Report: {"hour": 6, "minute": 17}
